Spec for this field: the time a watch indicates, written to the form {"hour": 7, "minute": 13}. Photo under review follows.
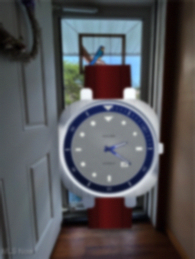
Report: {"hour": 2, "minute": 21}
